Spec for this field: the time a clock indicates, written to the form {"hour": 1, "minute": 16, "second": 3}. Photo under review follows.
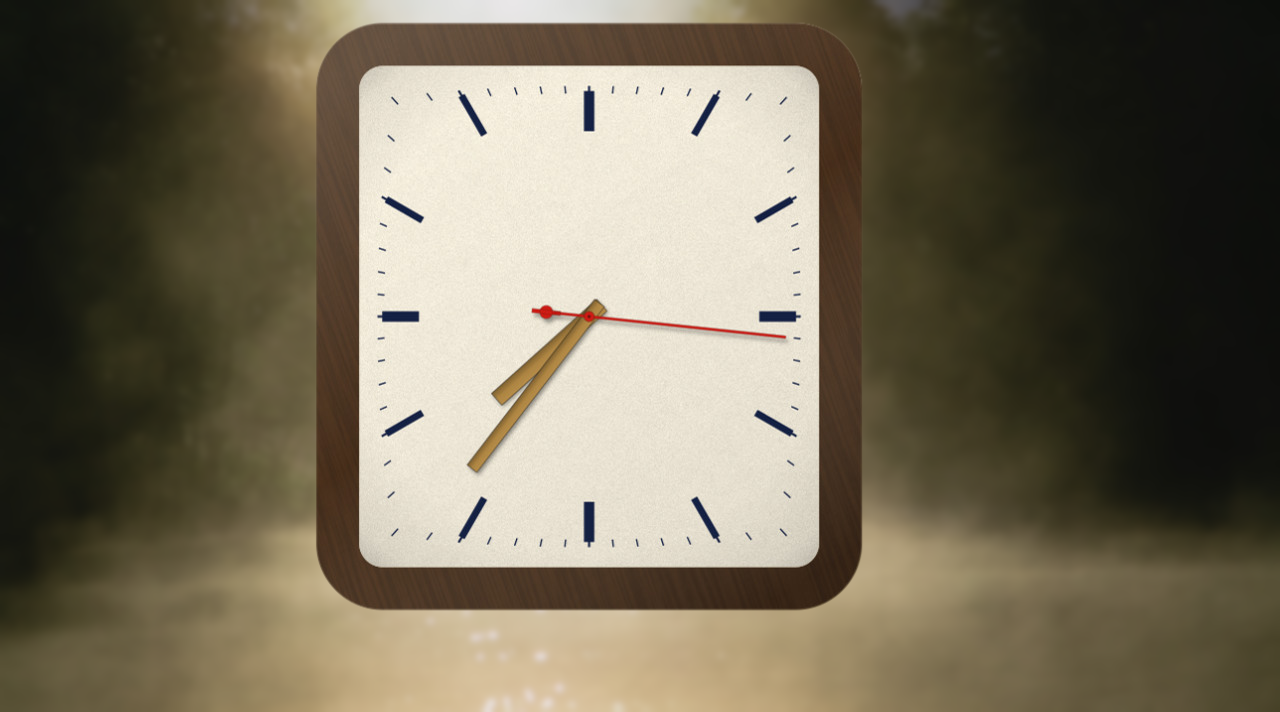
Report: {"hour": 7, "minute": 36, "second": 16}
